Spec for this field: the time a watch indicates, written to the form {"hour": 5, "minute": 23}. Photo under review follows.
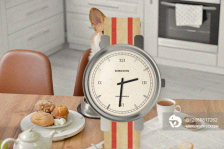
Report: {"hour": 2, "minute": 31}
